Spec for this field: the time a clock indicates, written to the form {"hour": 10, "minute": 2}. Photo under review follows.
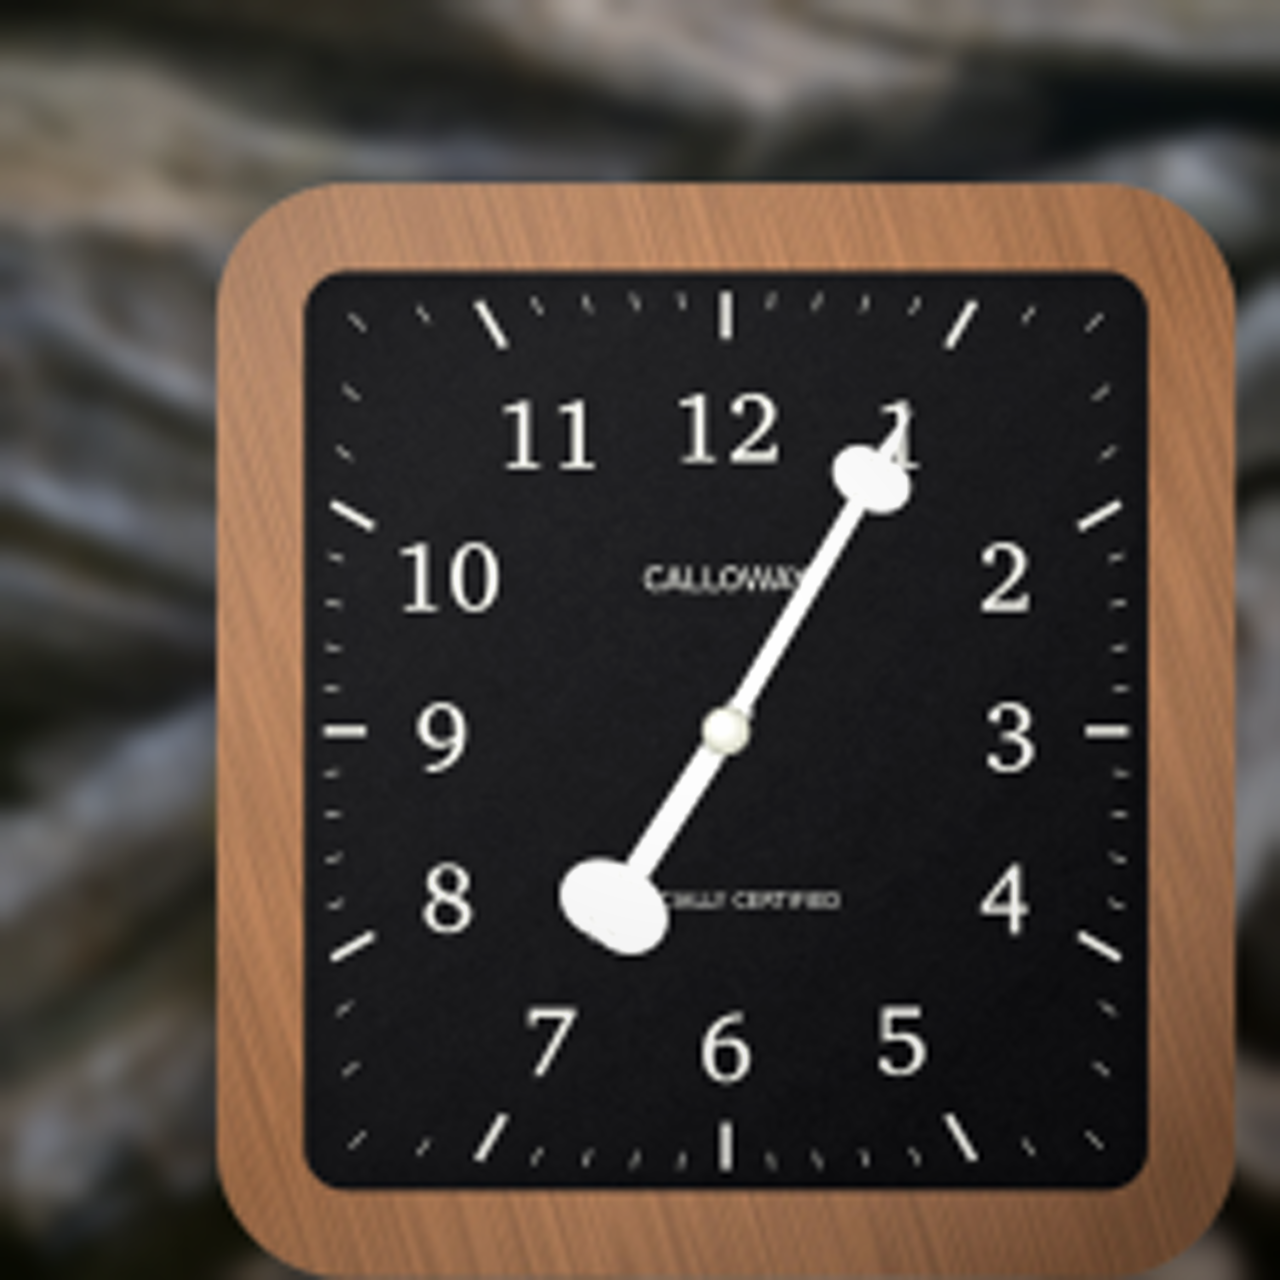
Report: {"hour": 7, "minute": 5}
